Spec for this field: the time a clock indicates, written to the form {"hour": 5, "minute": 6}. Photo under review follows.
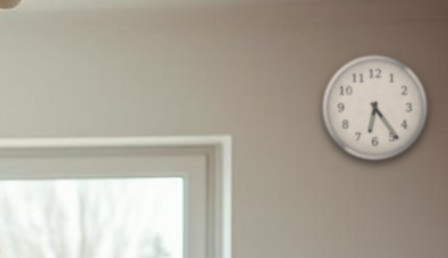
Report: {"hour": 6, "minute": 24}
